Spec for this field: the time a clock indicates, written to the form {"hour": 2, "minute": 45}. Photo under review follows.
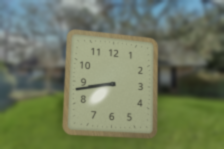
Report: {"hour": 8, "minute": 43}
